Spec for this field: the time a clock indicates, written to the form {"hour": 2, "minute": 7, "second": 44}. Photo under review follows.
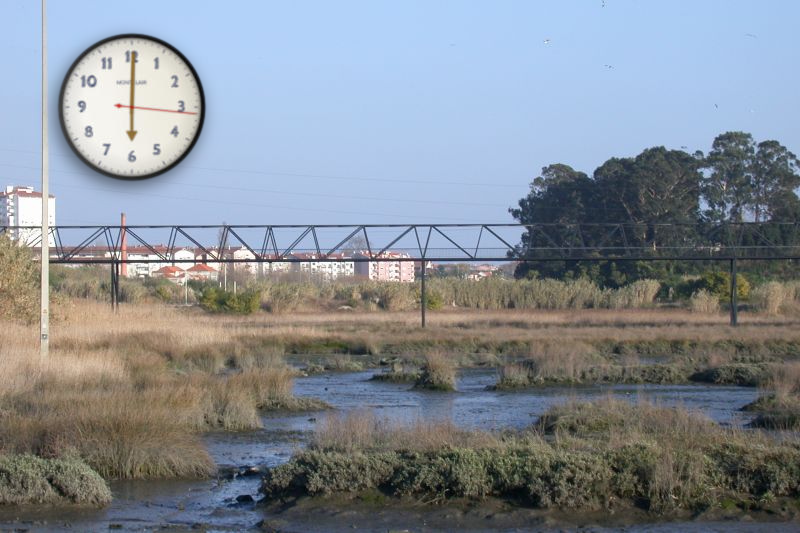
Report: {"hour": 6, "minute": 0, "second": 16}
